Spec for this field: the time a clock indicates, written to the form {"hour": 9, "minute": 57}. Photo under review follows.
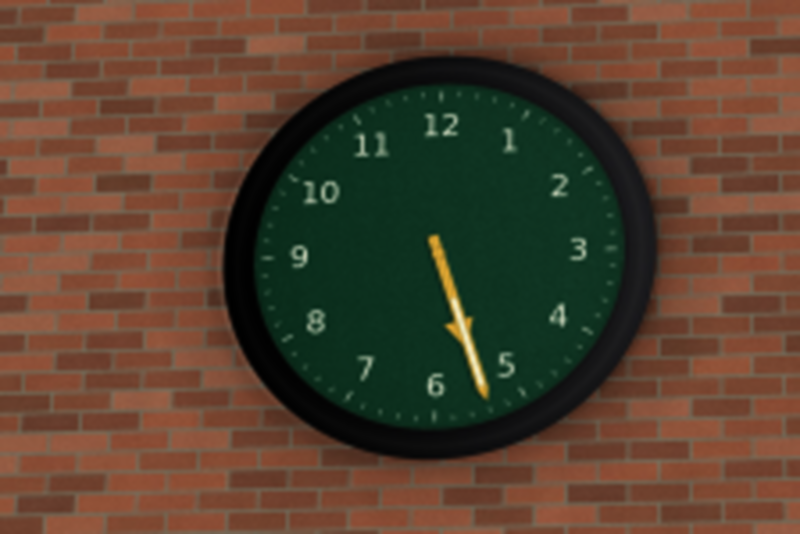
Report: {"hour": 5, "minute": 27}
